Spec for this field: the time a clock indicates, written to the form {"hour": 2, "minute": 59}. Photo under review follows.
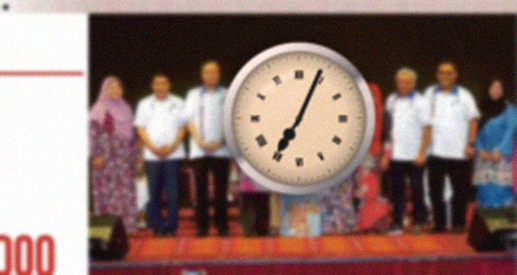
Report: {"hour": 7, "minute": 4}
